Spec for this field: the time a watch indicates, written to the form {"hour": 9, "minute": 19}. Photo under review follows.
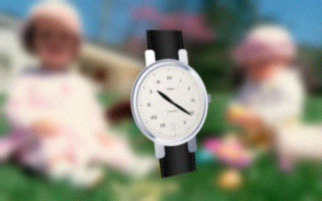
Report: {"hour": 10, "minute": 21}
